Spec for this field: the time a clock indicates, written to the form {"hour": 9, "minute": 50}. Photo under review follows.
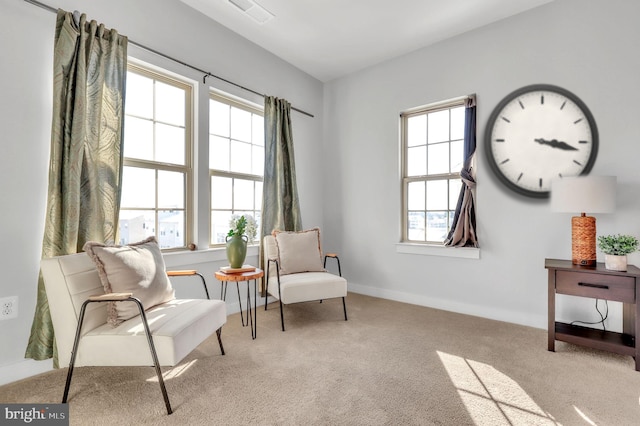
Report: {"hour": 3, "minute": 17}
